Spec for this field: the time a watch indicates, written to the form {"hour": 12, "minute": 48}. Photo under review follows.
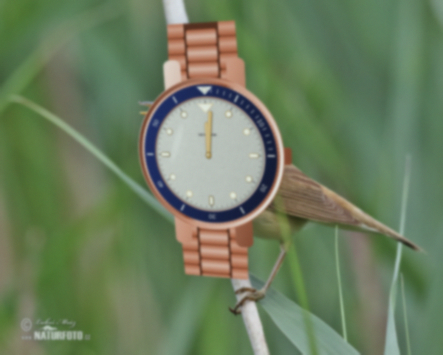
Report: {"hour": 12, "minute": 1}
